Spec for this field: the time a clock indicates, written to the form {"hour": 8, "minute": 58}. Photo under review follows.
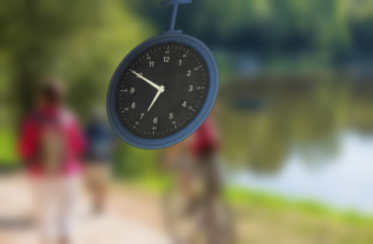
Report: {"hour": 6, "minute": 50}
